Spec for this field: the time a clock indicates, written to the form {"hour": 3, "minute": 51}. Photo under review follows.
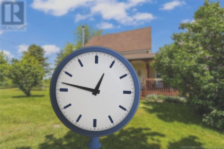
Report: {"hour": 12, "minute": 47}
